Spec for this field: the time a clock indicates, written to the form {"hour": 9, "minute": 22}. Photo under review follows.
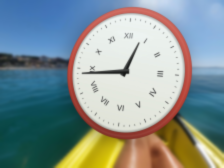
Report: {"hour": 12, "minute": 44}
